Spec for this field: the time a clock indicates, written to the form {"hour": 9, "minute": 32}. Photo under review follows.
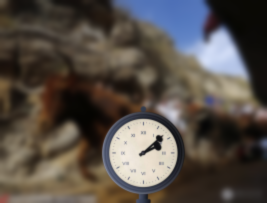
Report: {"hour": 2, "minute": 8}
